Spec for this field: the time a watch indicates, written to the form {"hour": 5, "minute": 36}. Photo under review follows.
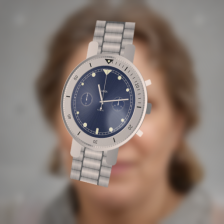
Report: {"hour": 11, "minute": 13}
